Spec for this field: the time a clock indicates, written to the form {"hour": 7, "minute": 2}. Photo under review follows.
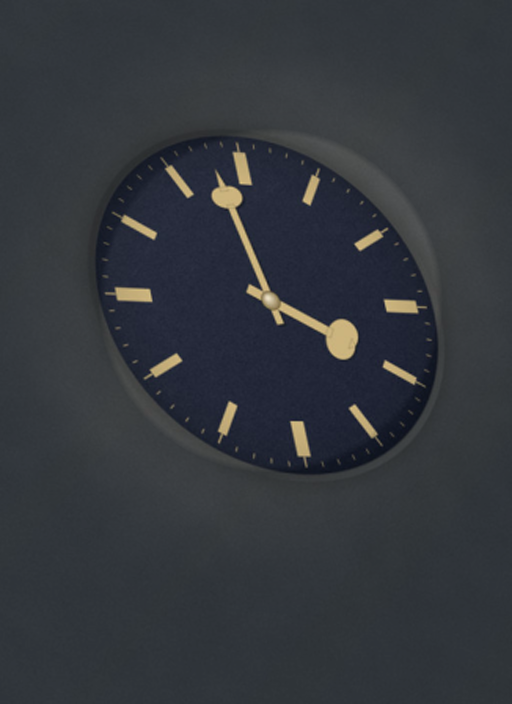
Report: {"hour": 3, "minute": 58}
